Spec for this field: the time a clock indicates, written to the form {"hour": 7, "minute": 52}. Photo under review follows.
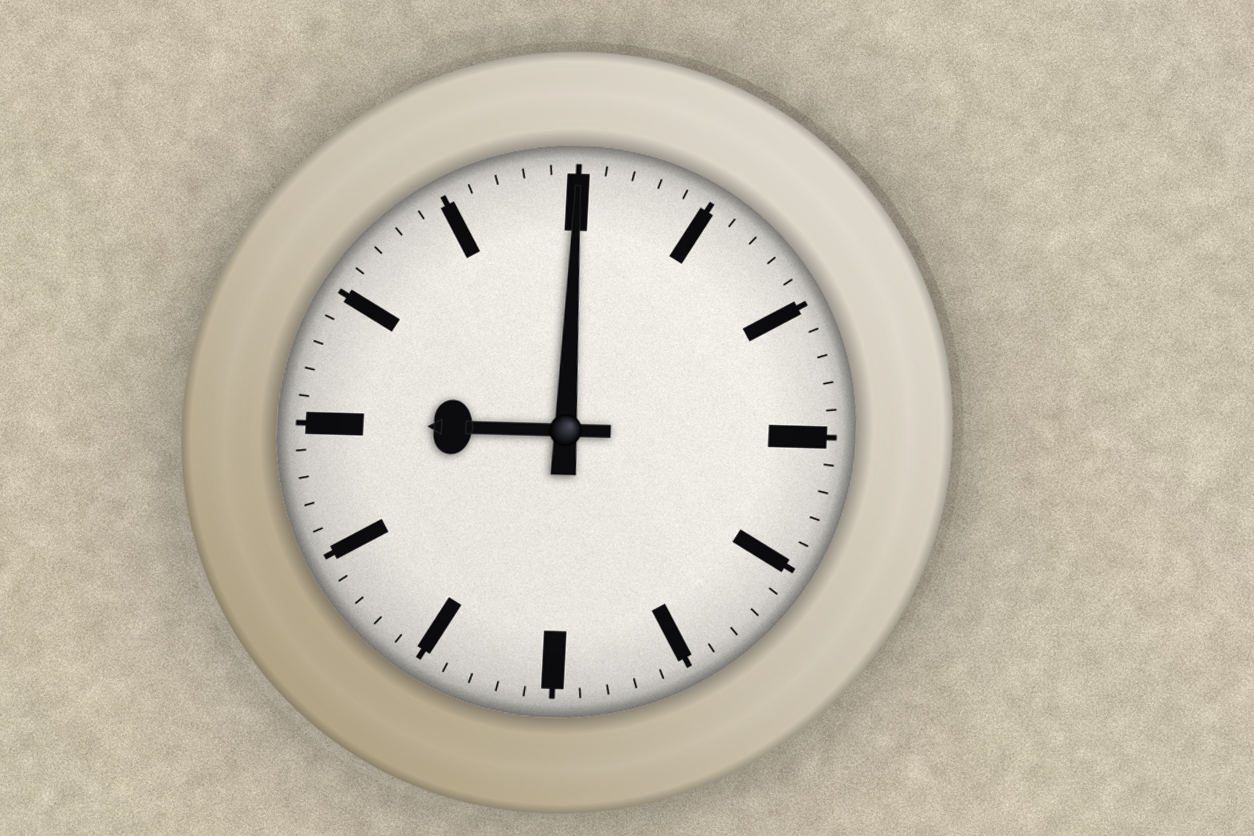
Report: {"hour": 9, "minute": 0}
